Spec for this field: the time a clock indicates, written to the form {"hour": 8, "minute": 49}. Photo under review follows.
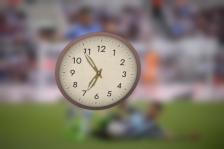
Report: {"hour": 6, "minute": 54}
